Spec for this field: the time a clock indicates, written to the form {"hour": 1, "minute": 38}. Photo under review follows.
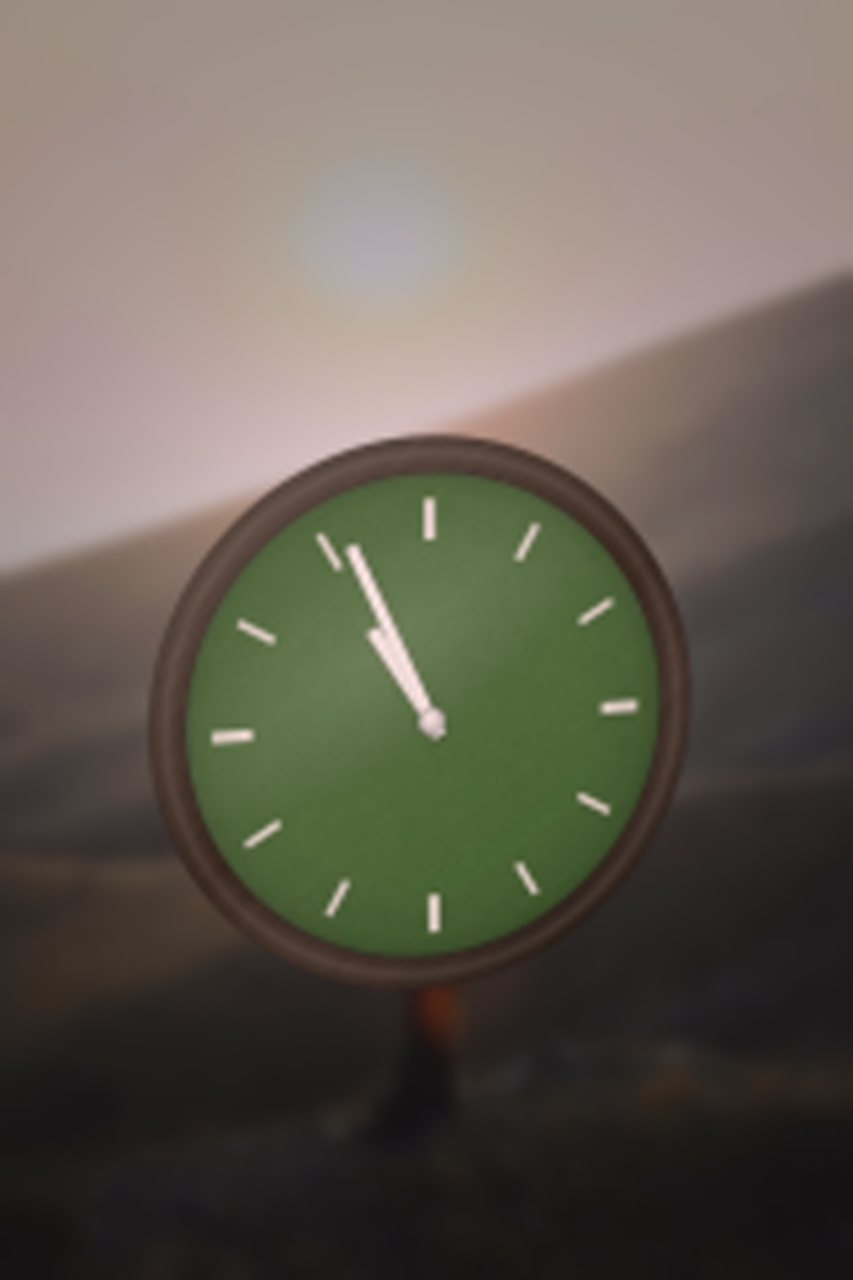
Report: {"hour": 10, "minute": 56}
